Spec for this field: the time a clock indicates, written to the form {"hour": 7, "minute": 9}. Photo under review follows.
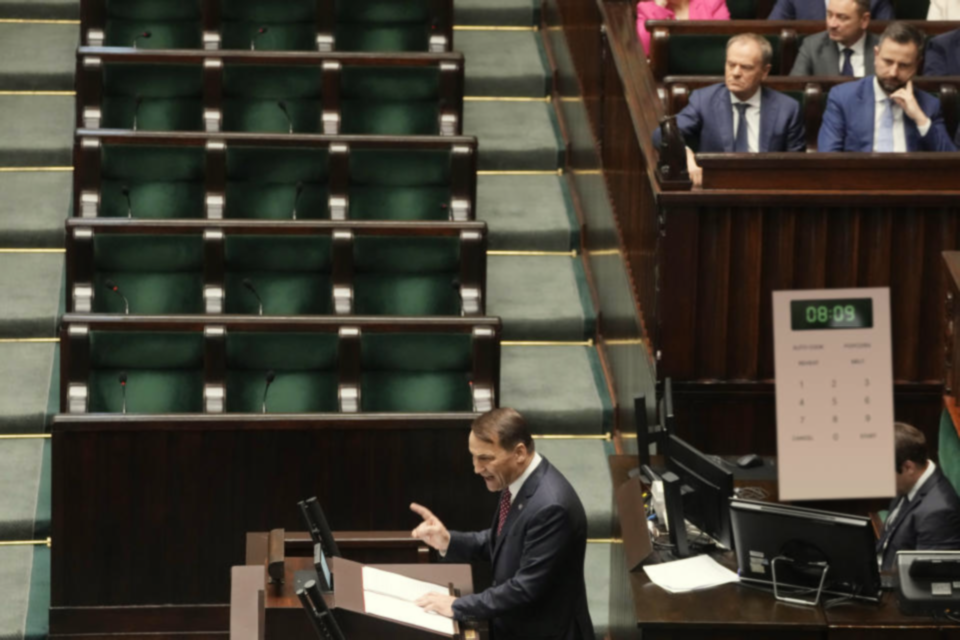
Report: {"hour": 8, "minute": 9}
